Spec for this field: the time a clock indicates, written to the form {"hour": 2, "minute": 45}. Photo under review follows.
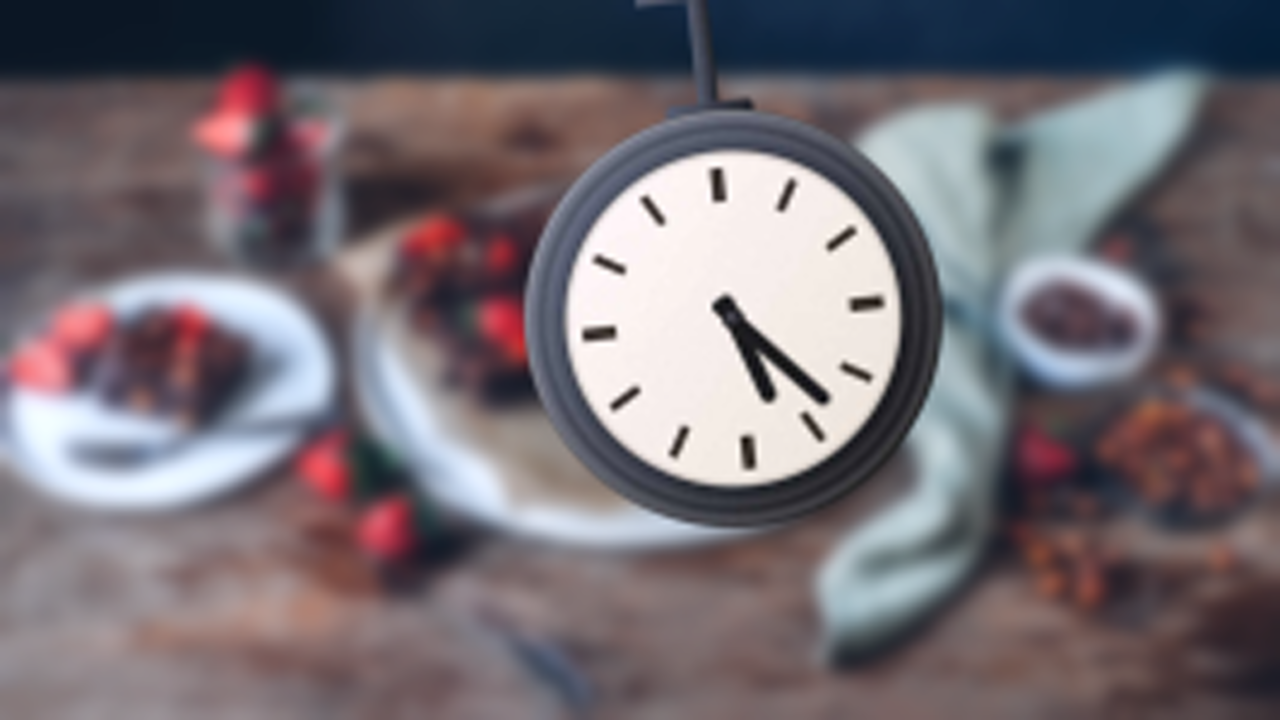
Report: {"hour": 5, "minute": 23}
